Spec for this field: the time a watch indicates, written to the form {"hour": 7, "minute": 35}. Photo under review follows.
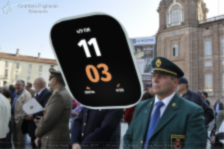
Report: {"hour": 11, "minute": 3}
